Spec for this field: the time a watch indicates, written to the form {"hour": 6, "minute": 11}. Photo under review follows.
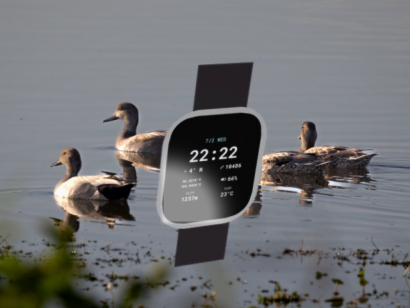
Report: {"hour": 22, "minute": 22}
